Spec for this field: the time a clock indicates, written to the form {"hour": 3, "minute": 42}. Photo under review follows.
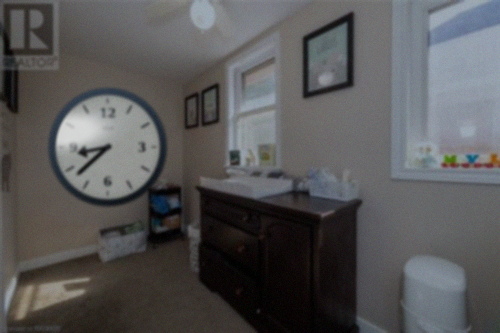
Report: {"hour": 8, "minute": 38}
